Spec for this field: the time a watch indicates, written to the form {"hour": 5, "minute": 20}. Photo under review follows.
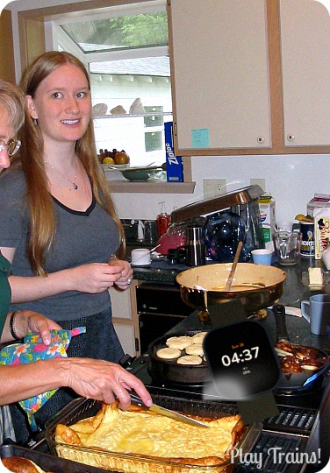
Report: {"hour": 4, "minute": 37}
